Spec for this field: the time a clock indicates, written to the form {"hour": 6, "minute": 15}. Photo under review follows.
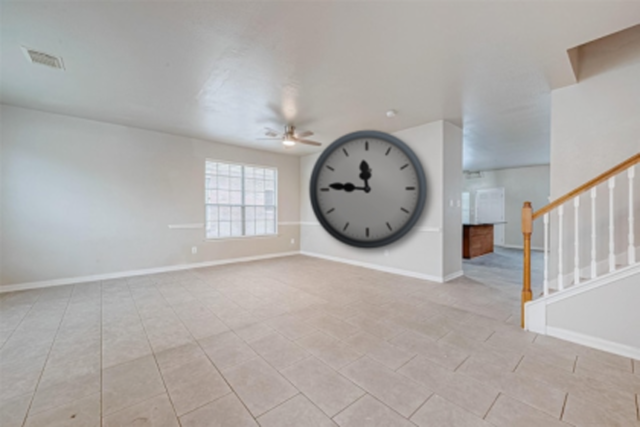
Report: {"hour": 11, "minute": 46}
